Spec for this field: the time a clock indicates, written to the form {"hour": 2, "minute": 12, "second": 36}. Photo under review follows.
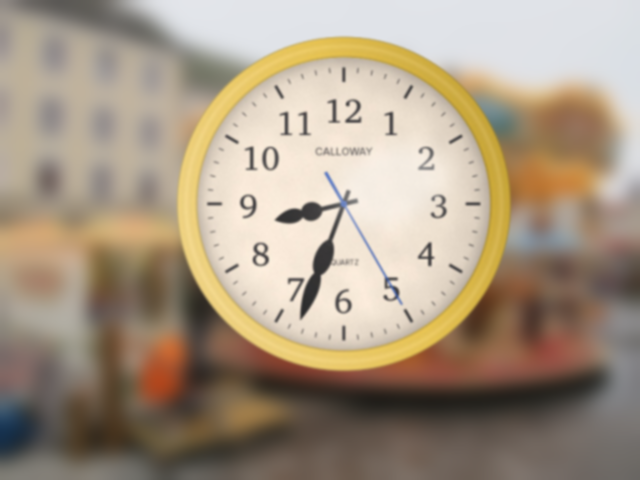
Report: {"hour": 8, "minute": 33, "second": 25}
